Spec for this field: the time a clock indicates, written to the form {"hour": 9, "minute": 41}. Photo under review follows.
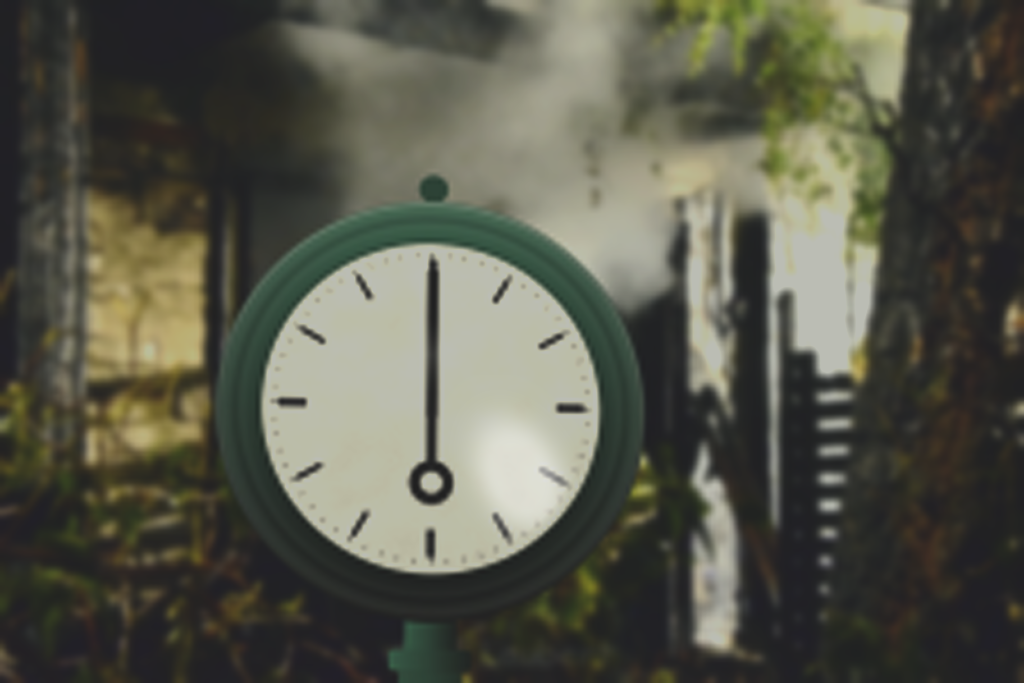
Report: {"hour": 6, "minute": 0}
